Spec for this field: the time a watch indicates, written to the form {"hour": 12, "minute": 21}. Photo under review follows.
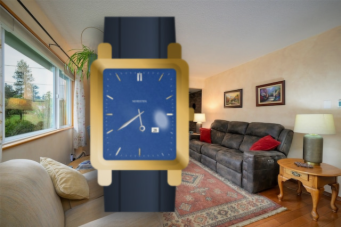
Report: {"hour": 5, "minute": 39}
